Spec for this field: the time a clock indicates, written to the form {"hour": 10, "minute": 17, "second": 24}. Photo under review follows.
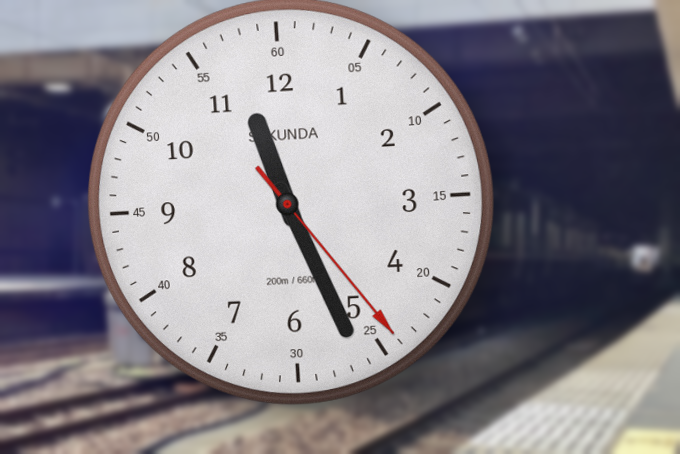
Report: {"hour": 11, "minute": 26, "second": 24}
